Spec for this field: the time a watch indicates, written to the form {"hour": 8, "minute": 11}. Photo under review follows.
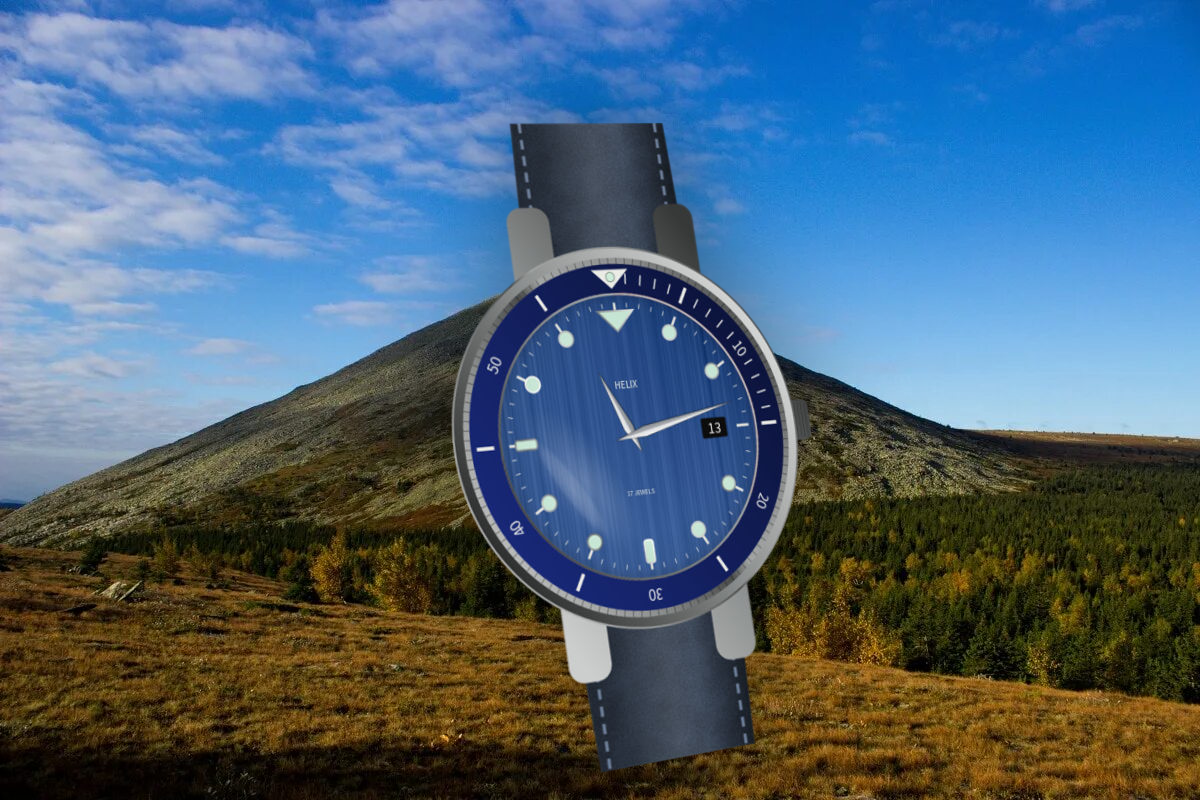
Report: {"hour": 11, "minute": 13}
